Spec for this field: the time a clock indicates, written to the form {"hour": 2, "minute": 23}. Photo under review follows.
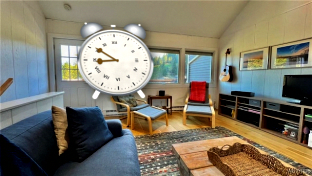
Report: {"hour": 8, "minute": 51}
